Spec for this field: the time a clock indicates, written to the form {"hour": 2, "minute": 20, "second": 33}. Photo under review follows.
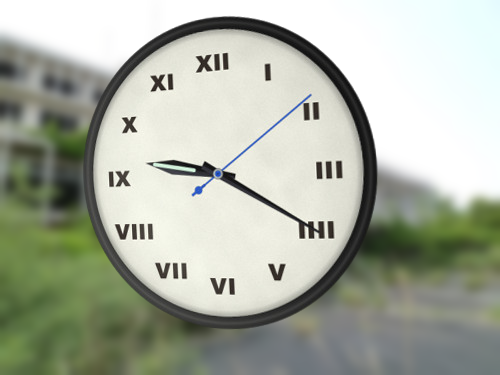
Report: {"hour": 9, "minute": 20, "second": 9}
